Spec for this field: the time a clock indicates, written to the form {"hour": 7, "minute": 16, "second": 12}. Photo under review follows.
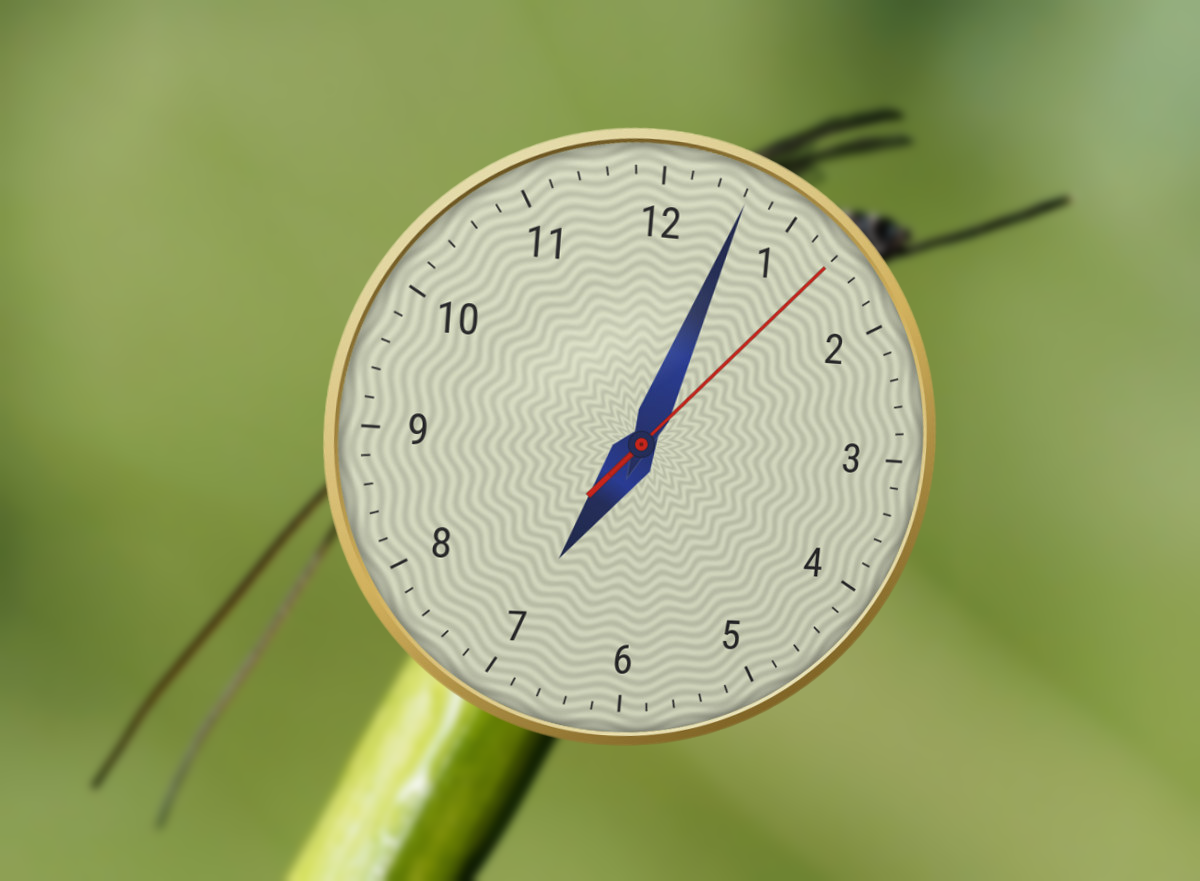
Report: {"hour": 7, "minute": 3, "second": 7}
